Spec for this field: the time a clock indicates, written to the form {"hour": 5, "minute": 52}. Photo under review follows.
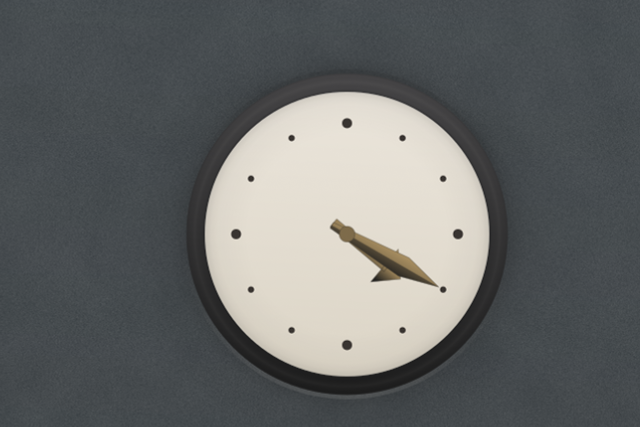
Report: {"hour": 4, "minute": 20}
